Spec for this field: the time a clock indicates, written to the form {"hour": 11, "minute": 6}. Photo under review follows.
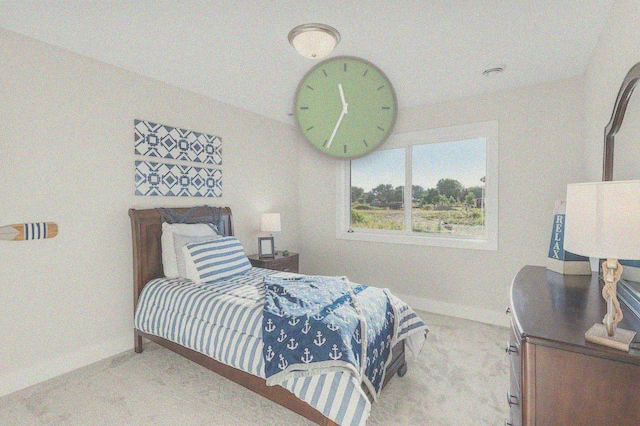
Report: {"hour": 11, "minute": 34}
